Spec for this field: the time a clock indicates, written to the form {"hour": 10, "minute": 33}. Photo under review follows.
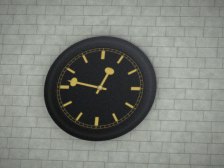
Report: {"hour": 12, "minute": 47}
